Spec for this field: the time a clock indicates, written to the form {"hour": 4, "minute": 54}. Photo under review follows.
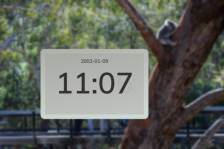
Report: {"hour": 11, "minute": 7}
